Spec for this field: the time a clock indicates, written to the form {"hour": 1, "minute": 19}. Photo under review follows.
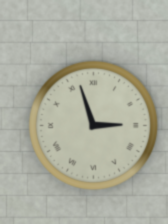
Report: {"hour": 2, "minute": 57}
